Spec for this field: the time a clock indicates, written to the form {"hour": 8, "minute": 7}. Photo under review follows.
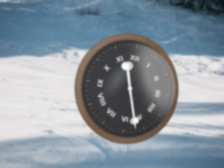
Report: {"hour": 11, "minute": 27}
